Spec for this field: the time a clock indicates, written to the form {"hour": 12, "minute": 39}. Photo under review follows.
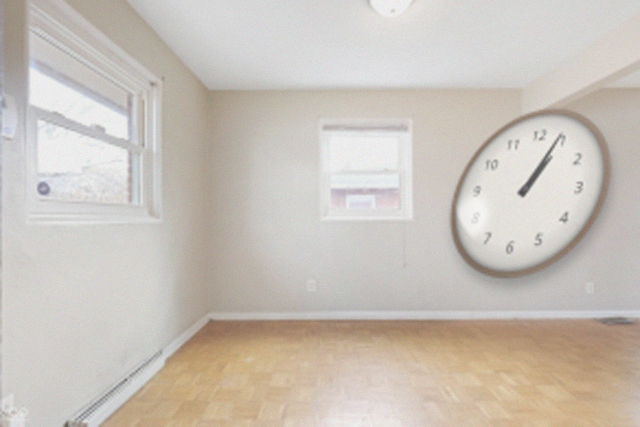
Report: {"hour": 1, "minute": 4}
